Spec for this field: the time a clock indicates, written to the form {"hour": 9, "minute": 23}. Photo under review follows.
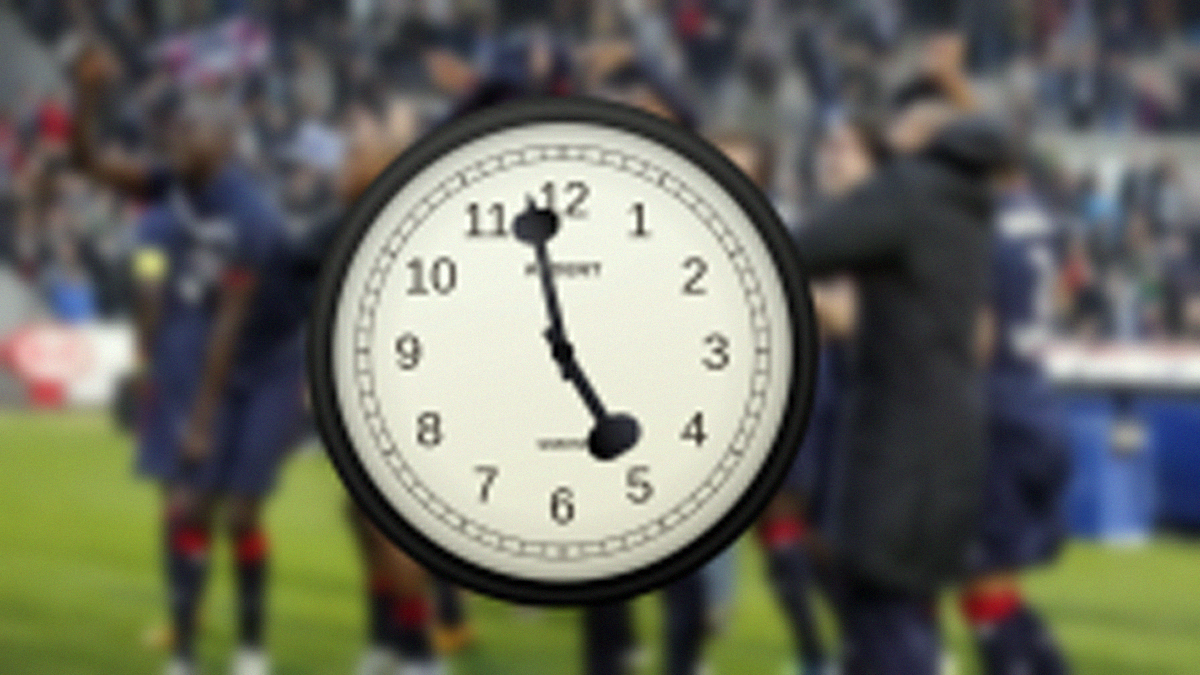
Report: {"hour": 4, "minute": 58}
